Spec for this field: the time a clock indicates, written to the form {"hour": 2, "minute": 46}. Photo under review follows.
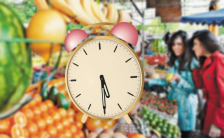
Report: {"hour": 5, "minute": 30}
